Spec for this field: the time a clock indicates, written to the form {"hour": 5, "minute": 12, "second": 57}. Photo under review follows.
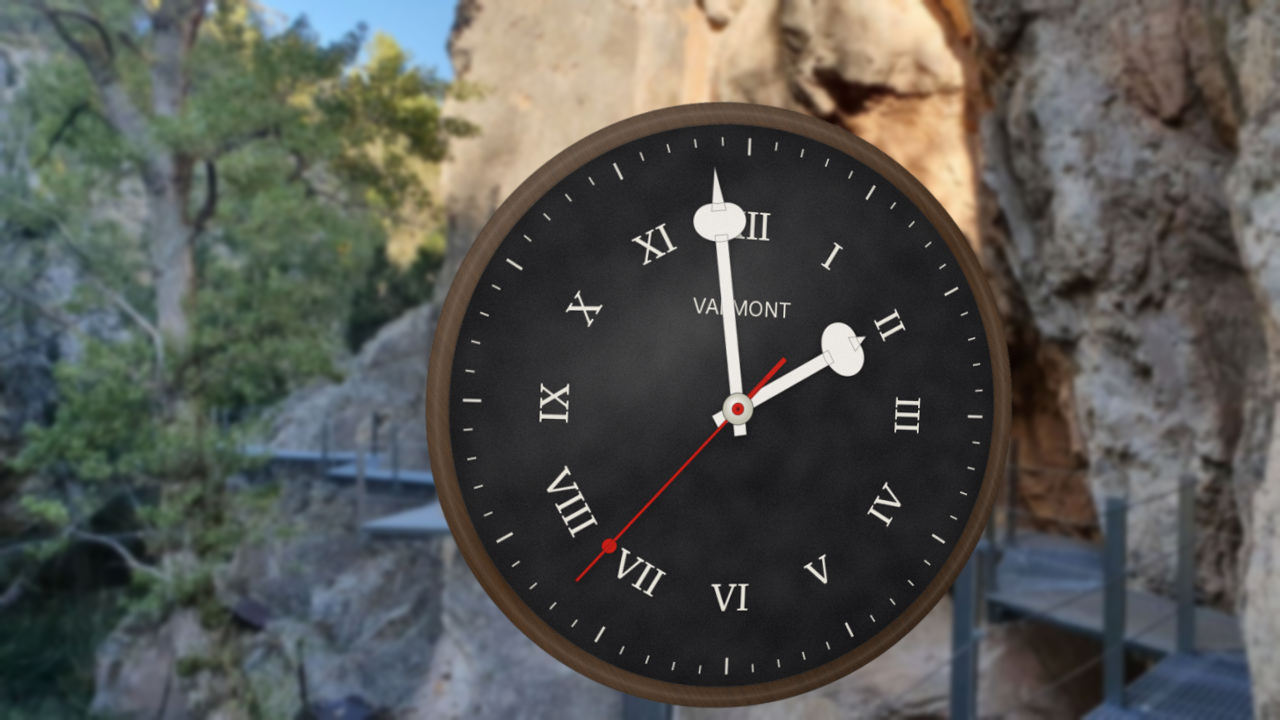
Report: {"hour": 1, "minute": 58, "second": 37}
